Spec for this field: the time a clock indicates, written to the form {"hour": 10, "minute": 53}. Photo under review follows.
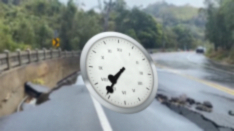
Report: {"hour": 7, "minute": 36}
